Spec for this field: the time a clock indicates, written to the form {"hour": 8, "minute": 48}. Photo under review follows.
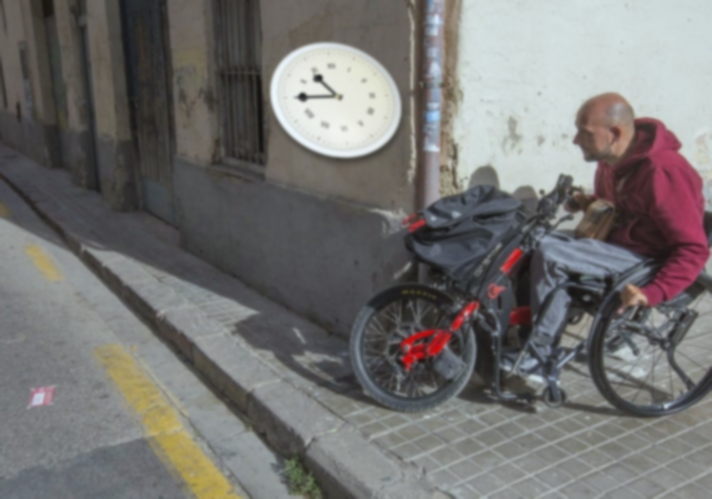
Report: {"hour": 10, "minute": 45}
